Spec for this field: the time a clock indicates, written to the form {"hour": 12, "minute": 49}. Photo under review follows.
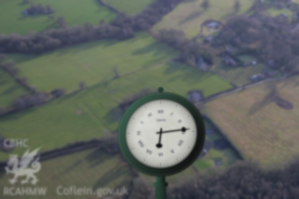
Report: {"hour": 6, "minute": 14}
